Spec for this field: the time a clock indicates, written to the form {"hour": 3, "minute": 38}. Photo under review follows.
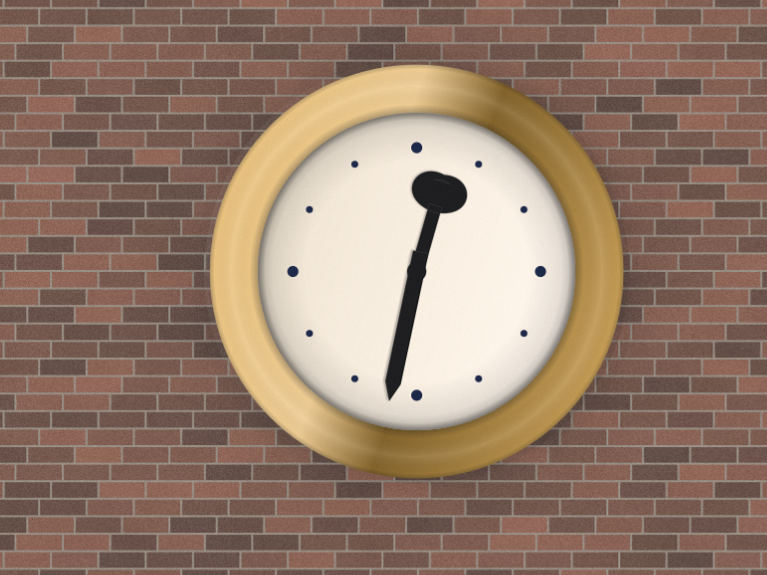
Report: {"hour": 12, "minute": 32}
